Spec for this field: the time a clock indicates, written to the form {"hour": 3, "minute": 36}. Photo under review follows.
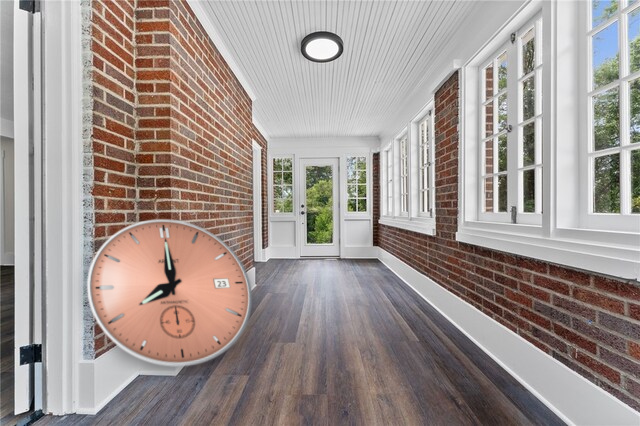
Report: {"hour": 8, "minute": 0}
